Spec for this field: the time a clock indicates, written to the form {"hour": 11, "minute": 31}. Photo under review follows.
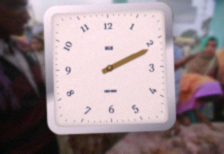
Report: {"hour": 2, "minute": 11}
